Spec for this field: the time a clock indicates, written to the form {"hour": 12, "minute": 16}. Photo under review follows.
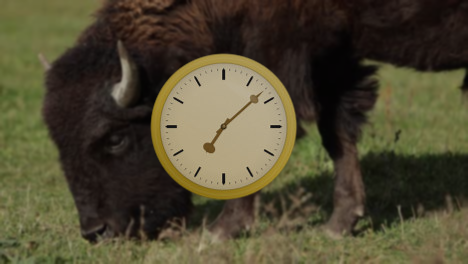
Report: {"hour": 7, "minute": 8}
